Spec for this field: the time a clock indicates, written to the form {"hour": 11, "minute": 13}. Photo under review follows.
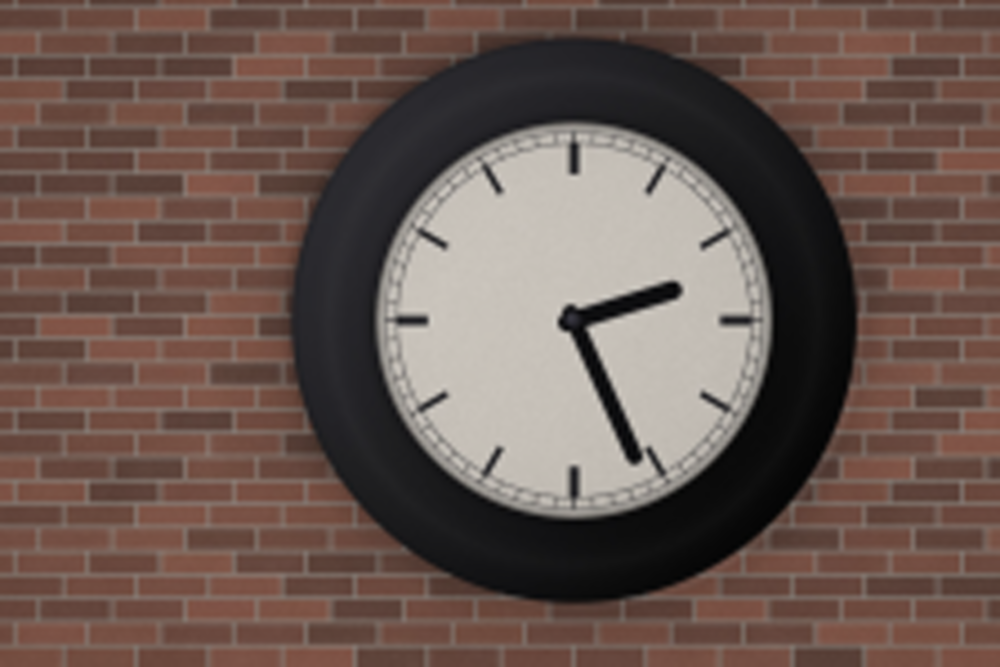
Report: {"hour": 2, "minute": 26}
